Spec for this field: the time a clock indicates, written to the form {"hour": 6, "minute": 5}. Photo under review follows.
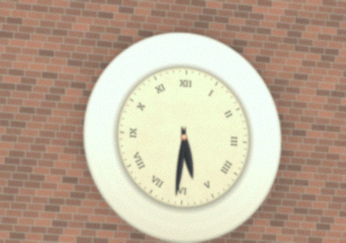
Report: {"hour": 5, "minute": 31}
